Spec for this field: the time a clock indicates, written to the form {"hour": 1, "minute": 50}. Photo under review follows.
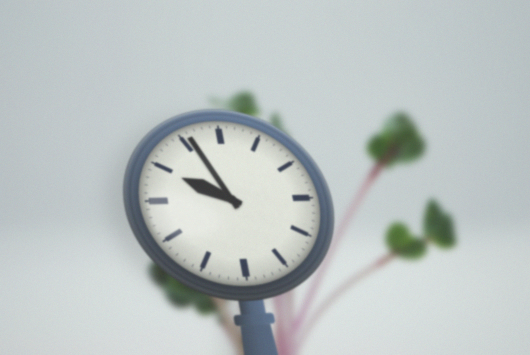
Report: {"hour": 9, "minute": 56}
